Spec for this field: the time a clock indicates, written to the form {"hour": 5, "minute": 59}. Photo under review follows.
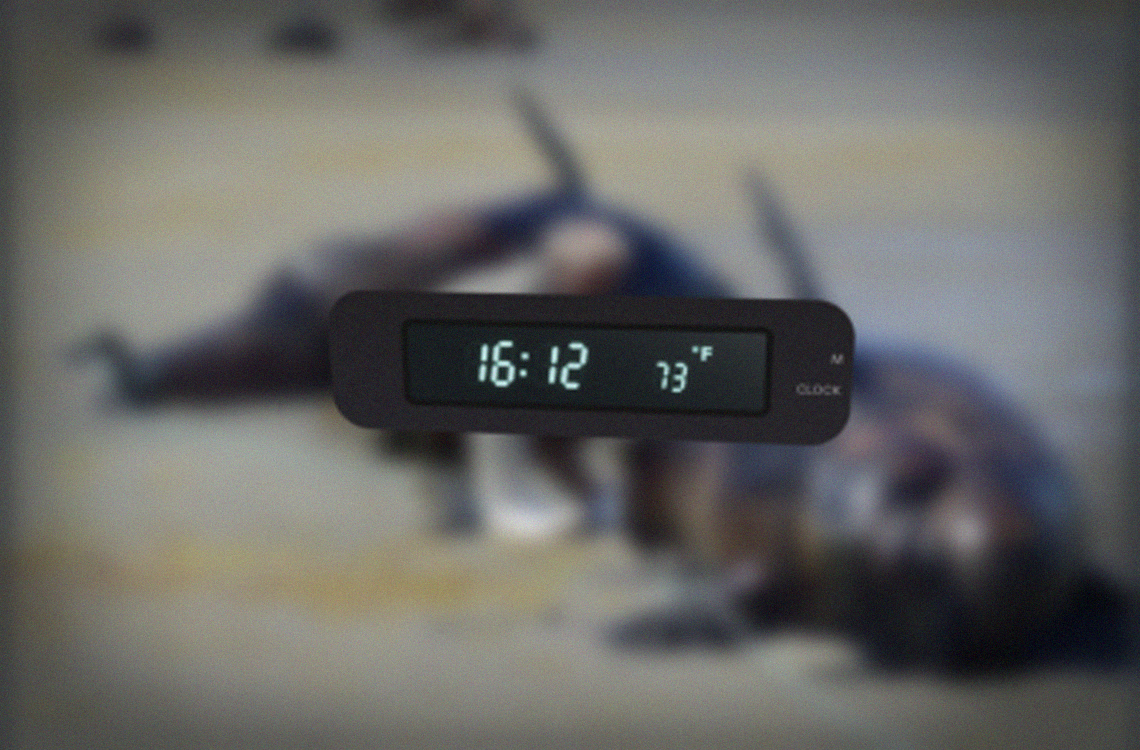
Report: {"hour": 16, "minute": 12}
